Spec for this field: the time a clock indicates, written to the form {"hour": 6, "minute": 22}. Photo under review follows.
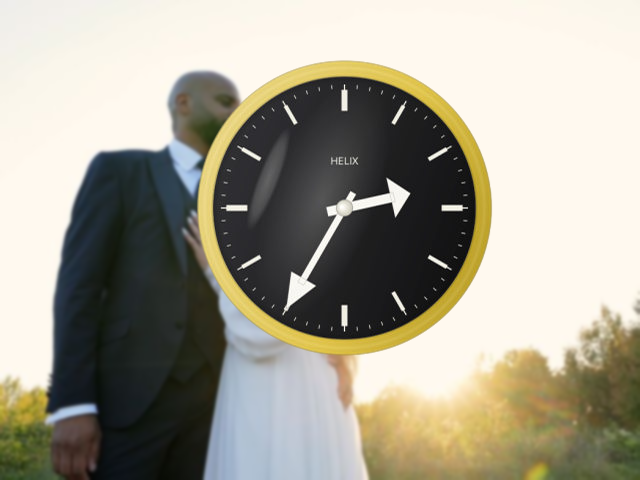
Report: {"hour": 2, "minute": 35}
